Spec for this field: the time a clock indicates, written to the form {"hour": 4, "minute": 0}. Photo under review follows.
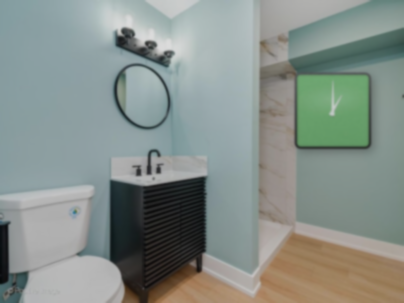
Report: {"hour": 1, "minute": 0}
